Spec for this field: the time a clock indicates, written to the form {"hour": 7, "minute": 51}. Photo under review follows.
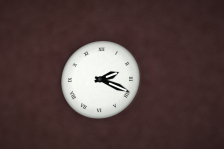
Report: {"hour": 2, "minute": 19}
